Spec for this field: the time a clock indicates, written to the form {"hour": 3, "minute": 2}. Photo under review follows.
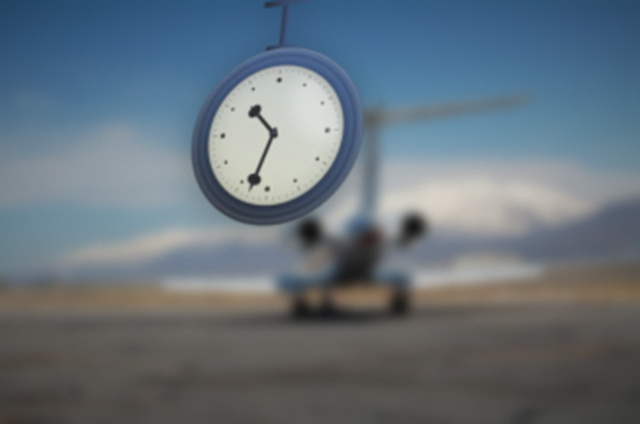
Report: {"hour": 10, "minute": 33}
